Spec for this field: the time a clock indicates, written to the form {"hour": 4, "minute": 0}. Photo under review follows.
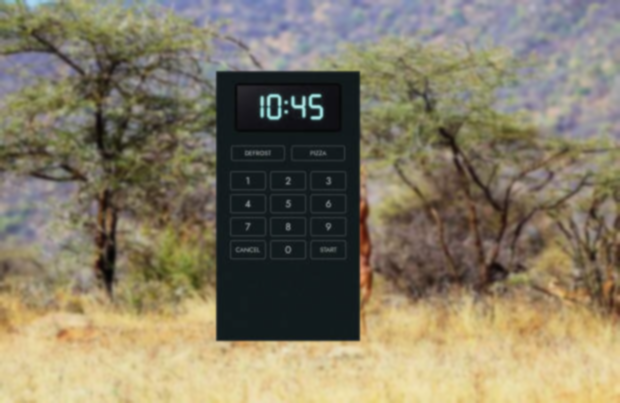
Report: {"hour": 10, "minute": 45}
